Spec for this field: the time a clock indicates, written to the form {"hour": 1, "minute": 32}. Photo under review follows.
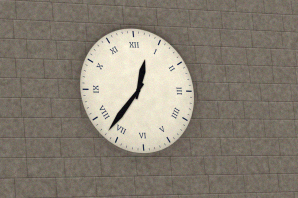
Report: {"hour": 12, "minute": 37}
